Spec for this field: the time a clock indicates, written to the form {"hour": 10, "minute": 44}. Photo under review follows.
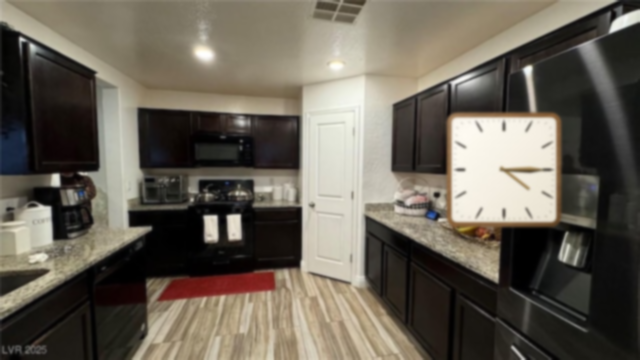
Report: {"hour": 4, "minute": 15}
